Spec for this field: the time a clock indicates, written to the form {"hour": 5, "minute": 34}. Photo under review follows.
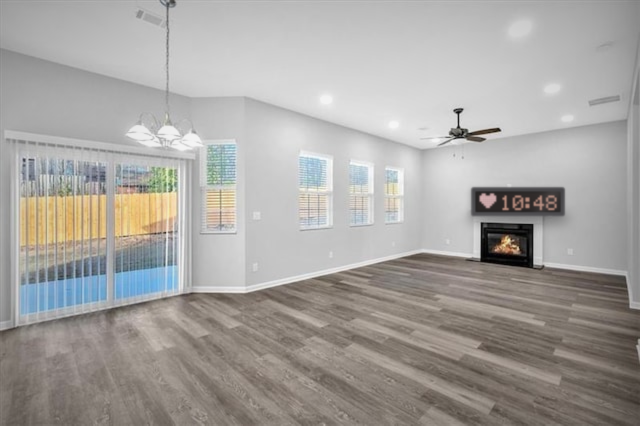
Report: {"hour": 10, "minute": 48}
